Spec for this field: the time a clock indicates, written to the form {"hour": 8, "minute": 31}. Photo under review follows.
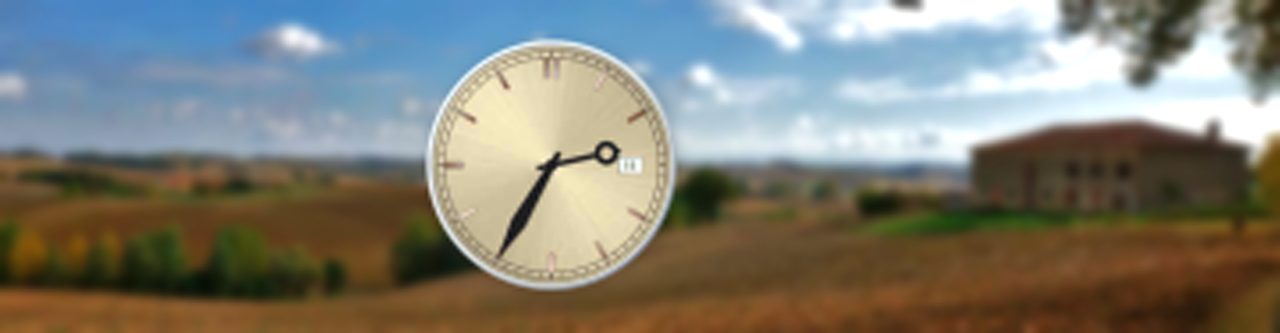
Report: {"hour": 2, "minute": 35}
